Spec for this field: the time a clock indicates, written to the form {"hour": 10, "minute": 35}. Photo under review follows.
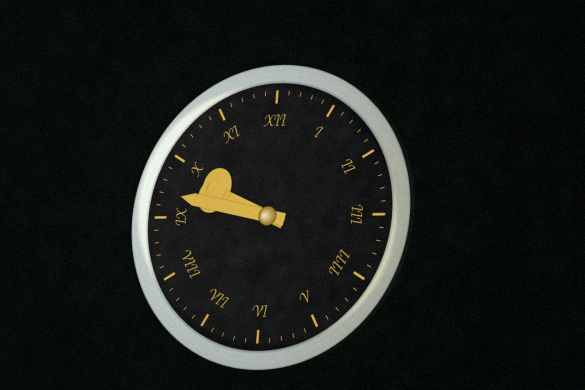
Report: {"hour": 9, "minute": 47}
